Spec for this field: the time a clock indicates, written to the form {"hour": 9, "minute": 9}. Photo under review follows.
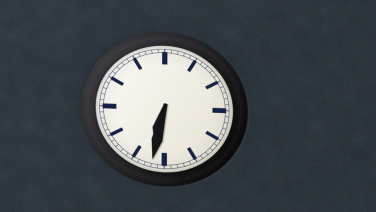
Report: {"hour": 6, "minute": 32}
